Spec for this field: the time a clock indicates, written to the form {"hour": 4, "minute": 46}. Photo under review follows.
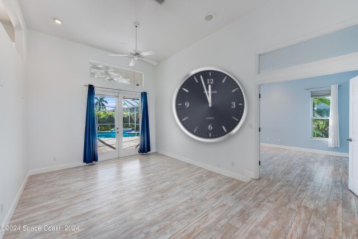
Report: {"hour": 11, "minute": 57}
